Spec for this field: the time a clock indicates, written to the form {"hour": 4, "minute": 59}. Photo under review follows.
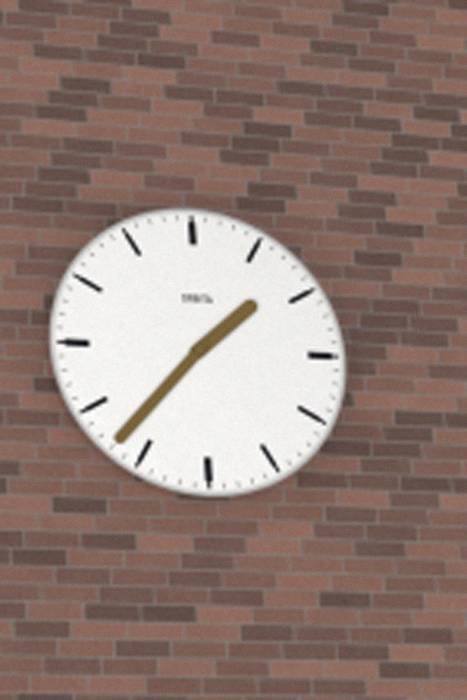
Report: {"hour": 1, "minute": 37}
